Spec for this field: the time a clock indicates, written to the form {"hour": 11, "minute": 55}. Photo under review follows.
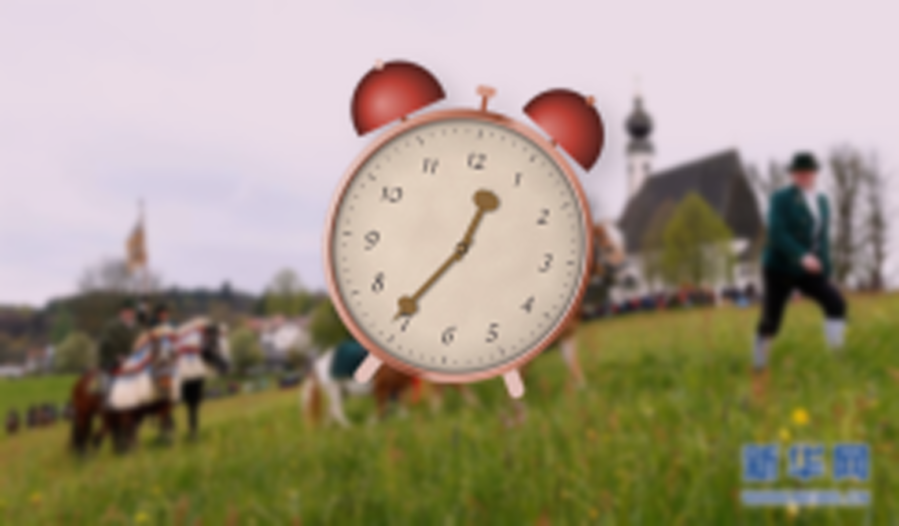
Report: {"hour": 12, "minute": 36}
